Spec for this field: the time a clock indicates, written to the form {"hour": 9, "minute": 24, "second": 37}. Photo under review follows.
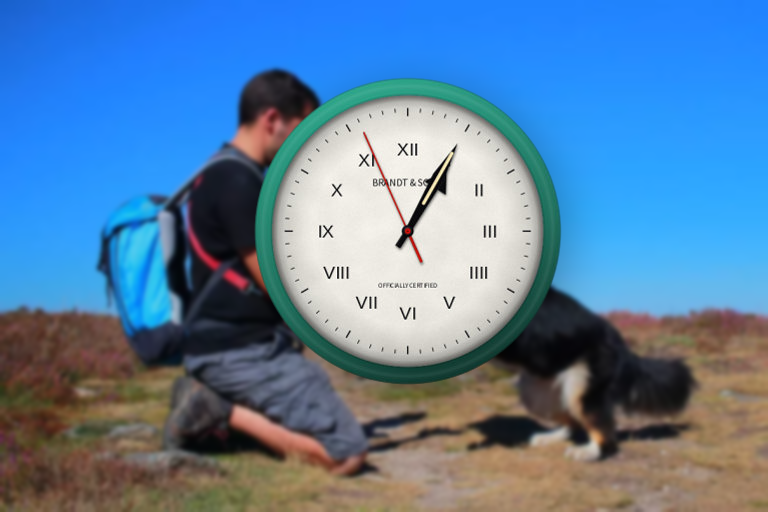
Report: {"hour": 1, "minute": 4, "second": 56}
